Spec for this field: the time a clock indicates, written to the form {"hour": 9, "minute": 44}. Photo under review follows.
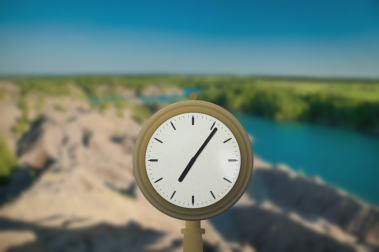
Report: {"hour": 7, "minute": 6}
